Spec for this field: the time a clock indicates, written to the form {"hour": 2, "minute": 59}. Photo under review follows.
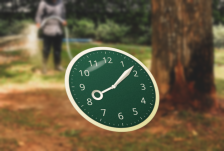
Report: {"hour": 8, "minute": 8}
